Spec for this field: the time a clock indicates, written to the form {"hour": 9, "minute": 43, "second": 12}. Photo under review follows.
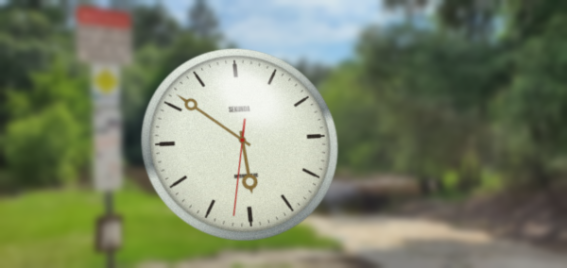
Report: {"hour": 5, "minute": 51, "second": 32}
